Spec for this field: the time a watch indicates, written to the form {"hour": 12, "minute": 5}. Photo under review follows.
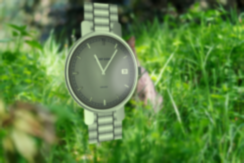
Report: {"hour": 11, "minute": 6}
